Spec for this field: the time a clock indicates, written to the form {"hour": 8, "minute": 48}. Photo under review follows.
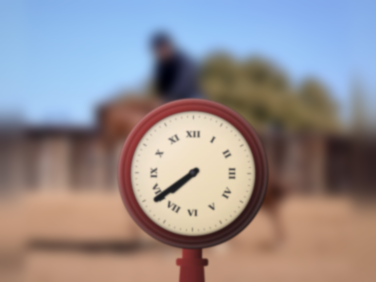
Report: {"hour": 7, "minute": 39}
